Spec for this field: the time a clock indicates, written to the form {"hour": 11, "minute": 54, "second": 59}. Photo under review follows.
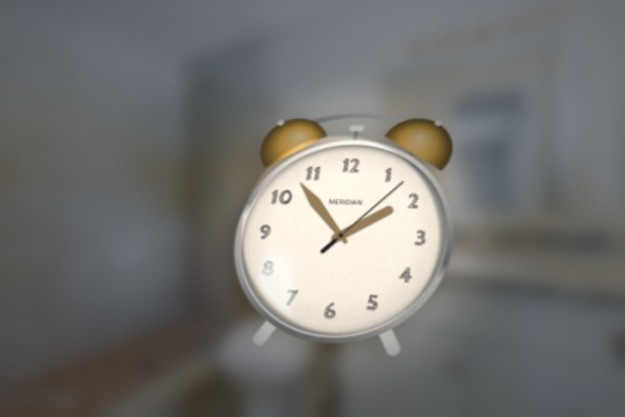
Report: {"hour": 1, "minute": 53, "second": 7}
